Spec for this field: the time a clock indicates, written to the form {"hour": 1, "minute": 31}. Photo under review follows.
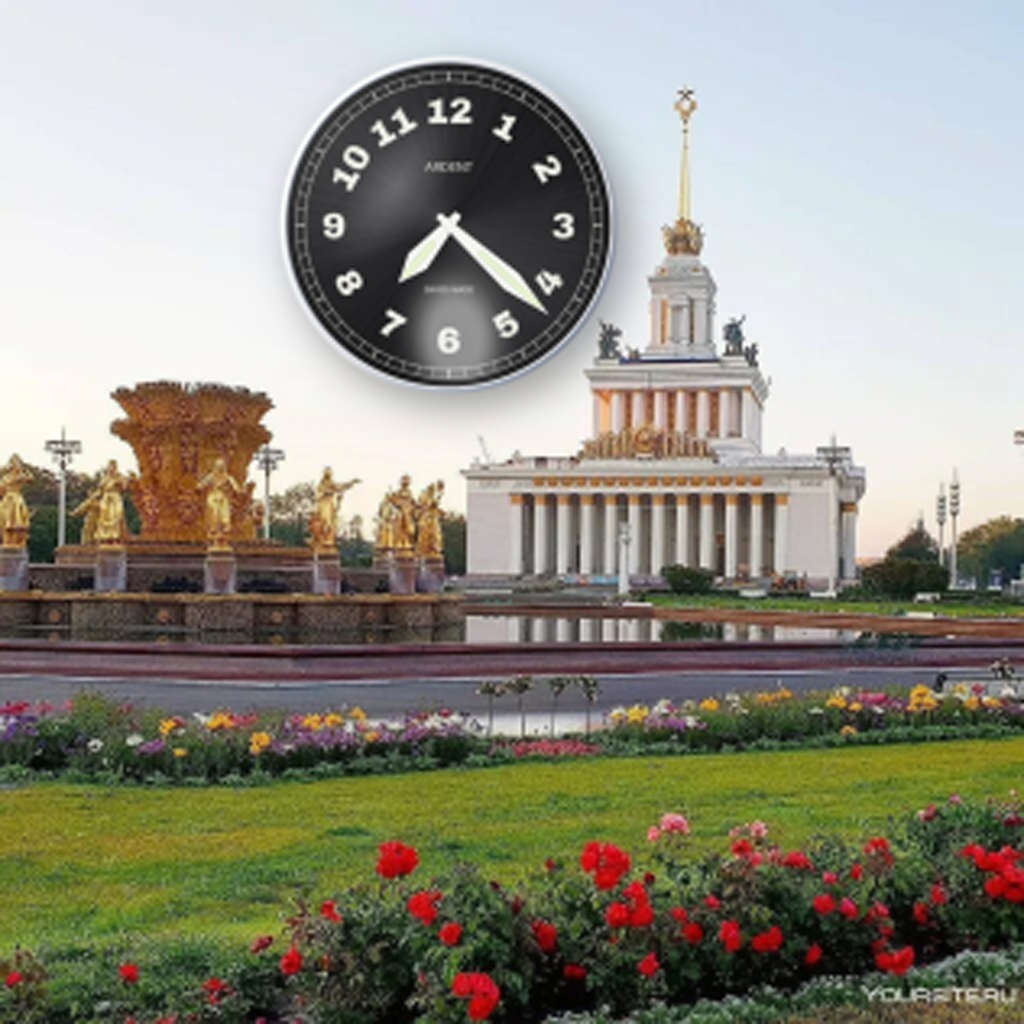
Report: {"hour": 7, "minute": 22}
